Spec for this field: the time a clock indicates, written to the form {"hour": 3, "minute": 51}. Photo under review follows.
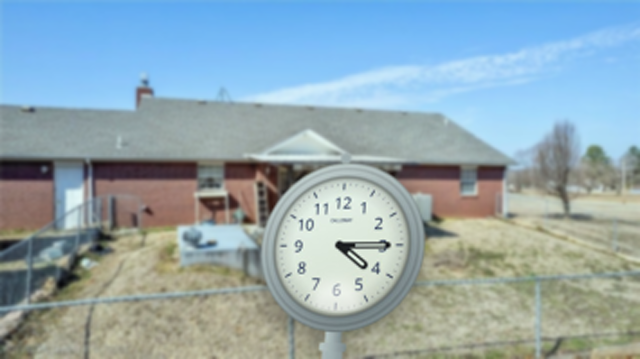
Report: {"hour": 4, "minute": 15}
